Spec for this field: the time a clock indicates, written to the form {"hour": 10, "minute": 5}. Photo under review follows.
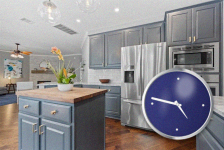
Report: {"hour": 4, "minute": 47}
